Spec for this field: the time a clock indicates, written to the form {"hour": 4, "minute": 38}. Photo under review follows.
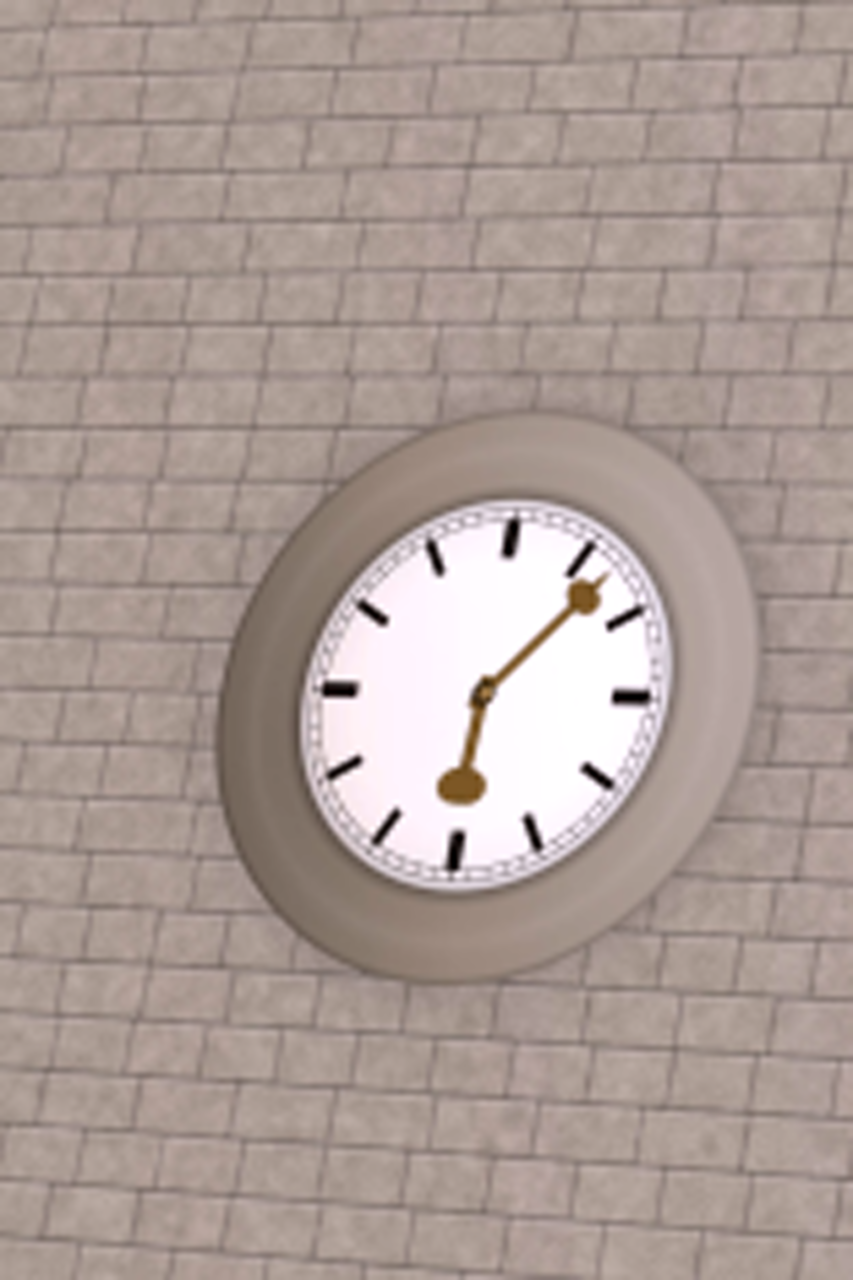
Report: {"hour": 6, "minute": 7}
